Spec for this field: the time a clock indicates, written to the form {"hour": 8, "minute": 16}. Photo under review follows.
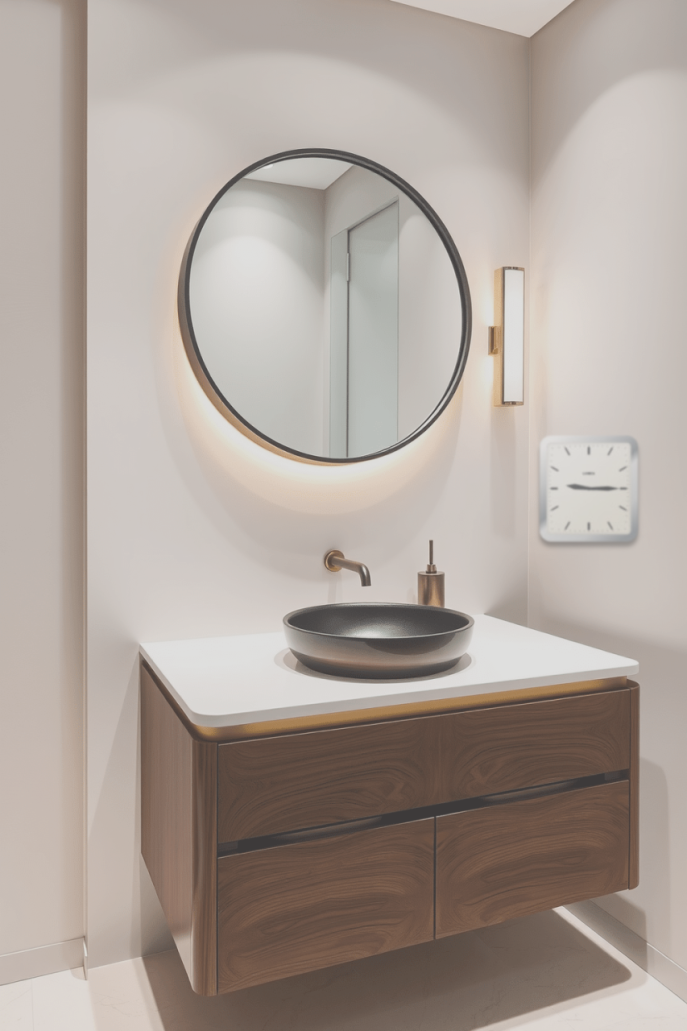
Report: {"hour": 9, "minute": 15}
